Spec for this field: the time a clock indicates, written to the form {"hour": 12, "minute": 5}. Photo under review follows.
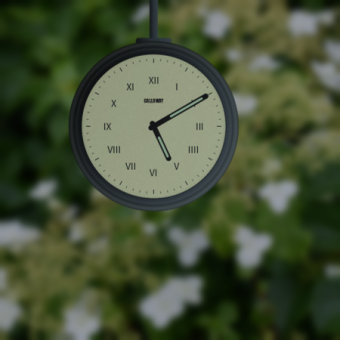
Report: {"hour": 5, "minute": 10}
